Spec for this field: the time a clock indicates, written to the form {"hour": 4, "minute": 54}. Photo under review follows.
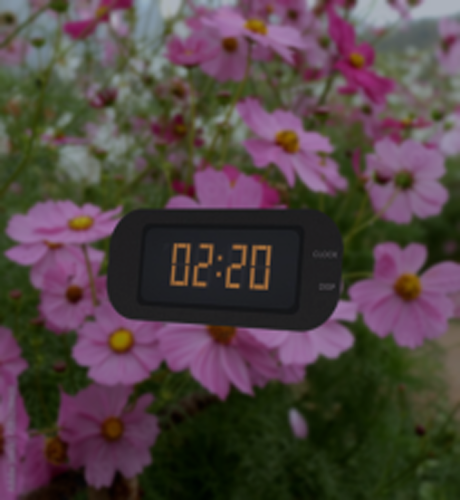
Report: {"hour": 2, "minute": 20}
